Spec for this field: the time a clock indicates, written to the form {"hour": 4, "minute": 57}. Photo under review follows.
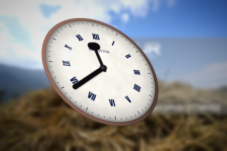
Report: {"hour": 11, "minute": 39}
